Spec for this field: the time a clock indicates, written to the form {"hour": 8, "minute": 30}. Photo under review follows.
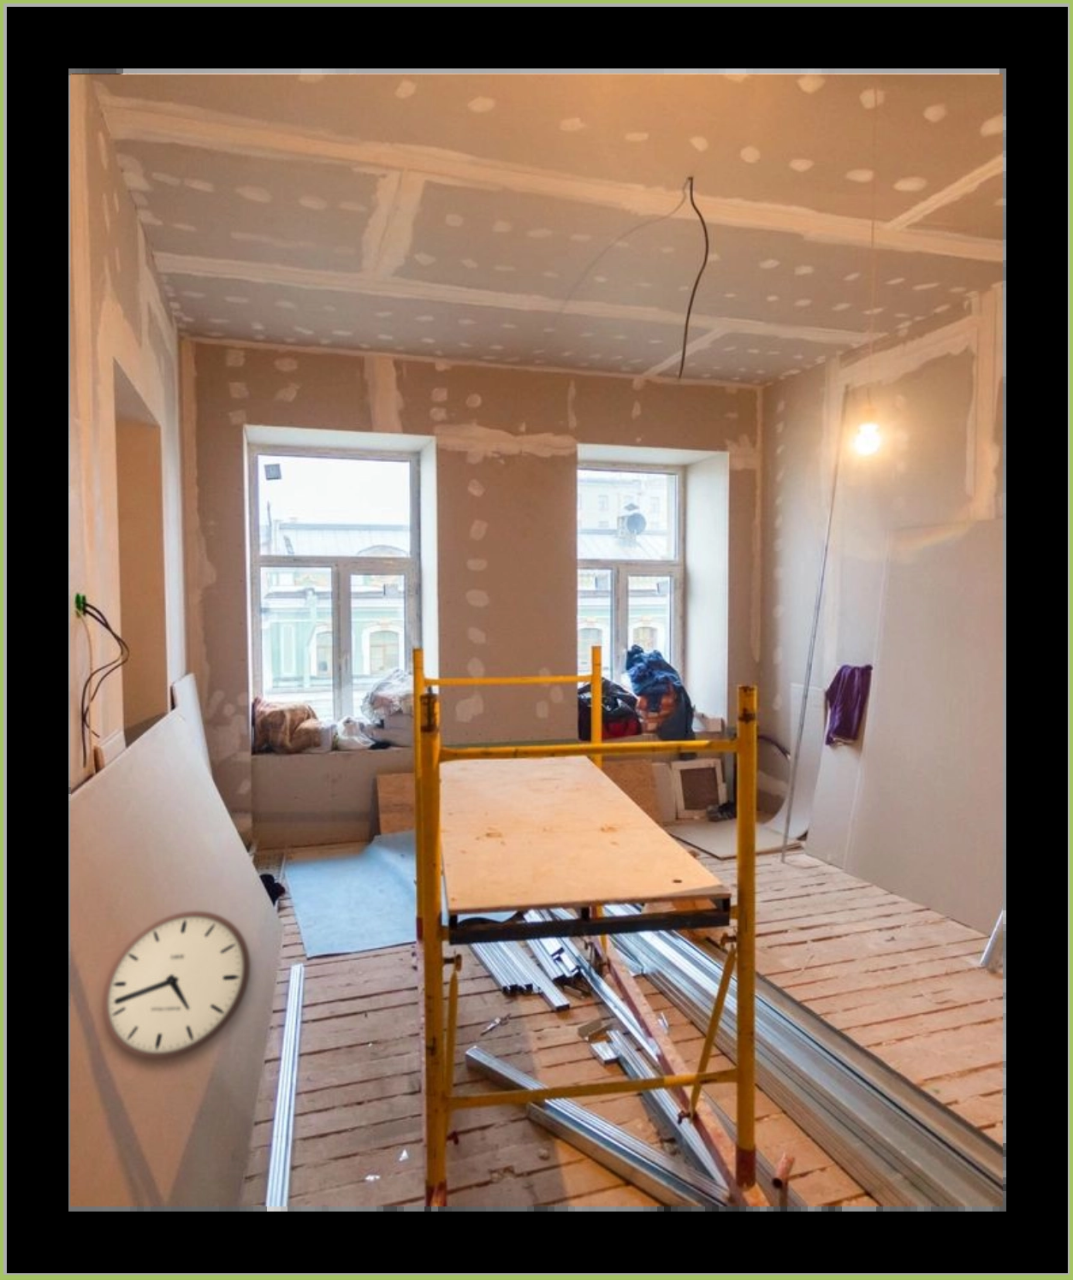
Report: {"hour": 4, "minute": 42}
